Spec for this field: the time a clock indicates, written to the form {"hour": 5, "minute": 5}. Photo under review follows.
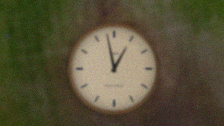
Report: {"hour": 12, "minute": 58}
